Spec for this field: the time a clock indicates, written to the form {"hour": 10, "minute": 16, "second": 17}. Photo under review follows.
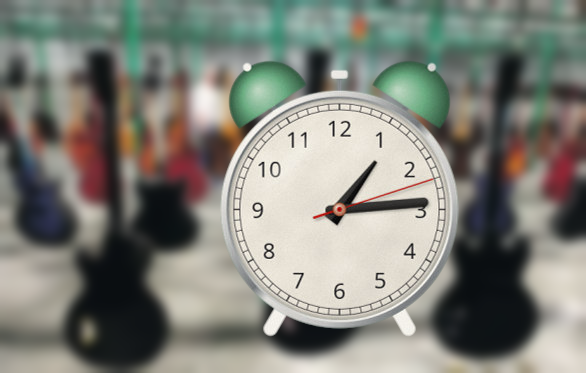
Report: {"hour": 1, "minute": 14, "second": 12}
